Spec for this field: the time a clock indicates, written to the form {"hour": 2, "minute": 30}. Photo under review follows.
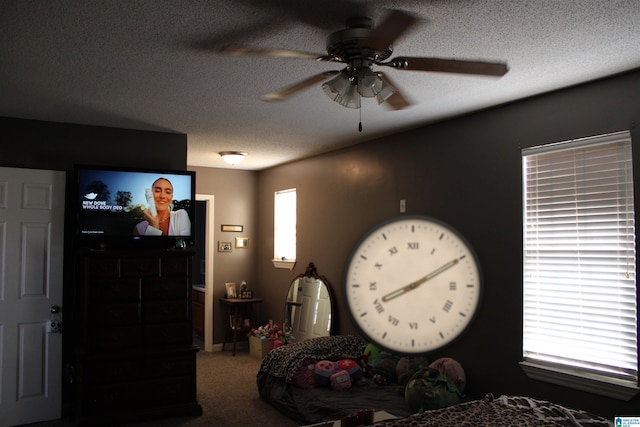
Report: {"hour": 8, "minute": 10}
